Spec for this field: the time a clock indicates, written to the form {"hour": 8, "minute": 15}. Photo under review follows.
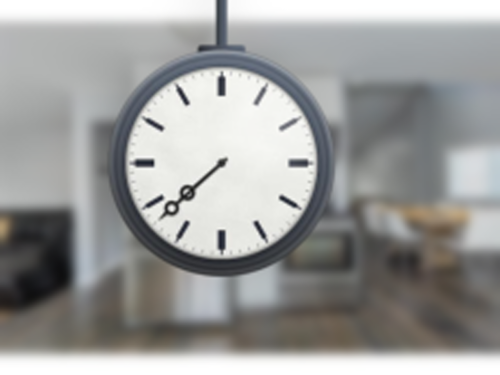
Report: {"hour": 7, "minute": 38}
